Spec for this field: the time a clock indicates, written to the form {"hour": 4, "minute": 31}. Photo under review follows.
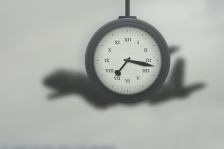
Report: {"hour": 7, "minute": 17}
